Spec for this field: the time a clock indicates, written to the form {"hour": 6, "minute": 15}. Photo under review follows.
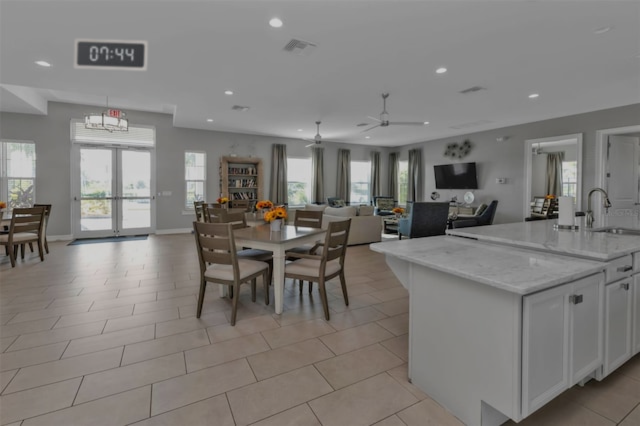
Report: {"hour": 7, "minute": 44}
